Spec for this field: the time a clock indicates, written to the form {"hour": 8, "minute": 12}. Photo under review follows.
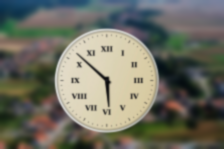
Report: {"hour": 5, "minute": 52}
